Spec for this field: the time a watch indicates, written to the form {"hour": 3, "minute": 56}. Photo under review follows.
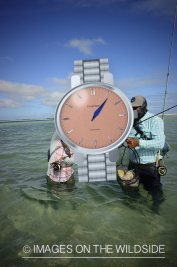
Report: {"hour": 1, "minute": 6}
